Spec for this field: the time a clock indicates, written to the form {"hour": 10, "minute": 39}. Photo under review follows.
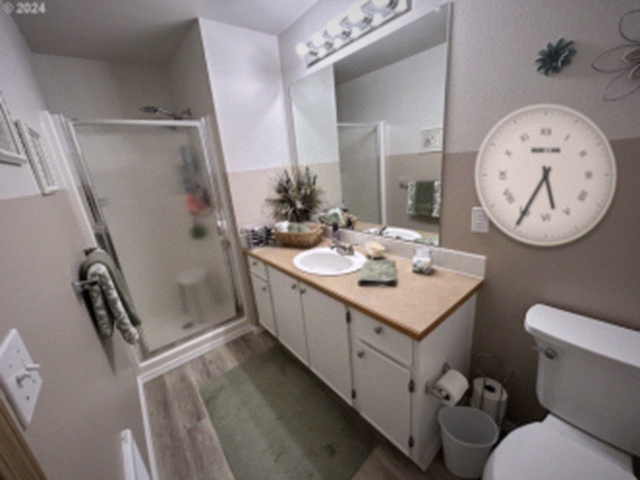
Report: {"hour": 5, "minute": 35}
